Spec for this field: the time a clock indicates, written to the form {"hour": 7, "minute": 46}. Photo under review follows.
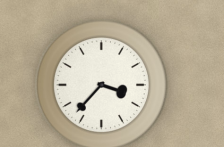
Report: {"hour": 3, "minute": 37}
